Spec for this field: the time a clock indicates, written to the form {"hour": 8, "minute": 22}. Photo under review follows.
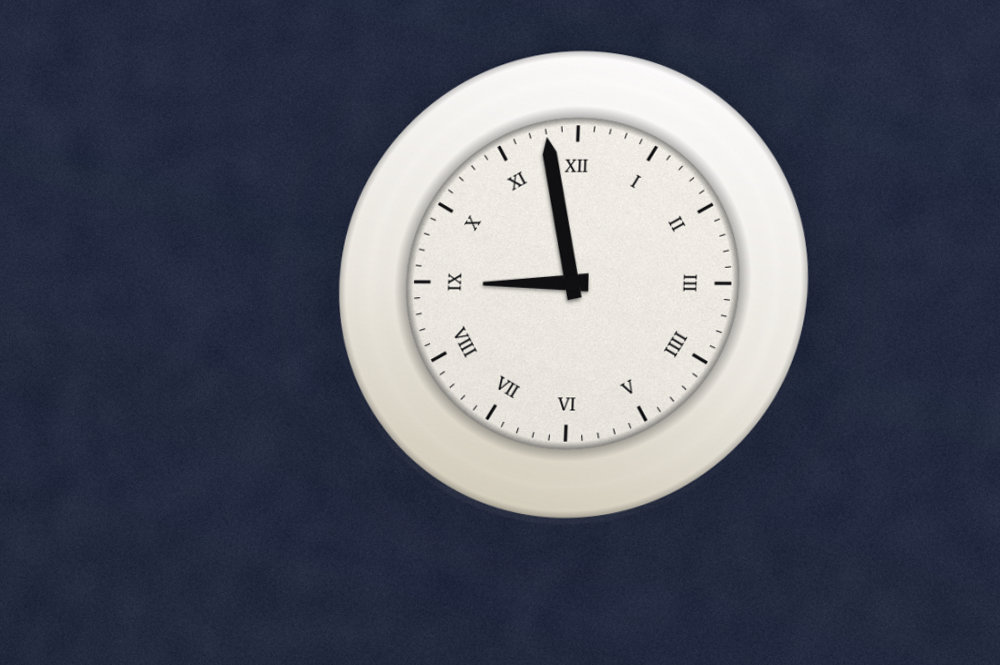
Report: {"hour": 8, "minute": 58}
